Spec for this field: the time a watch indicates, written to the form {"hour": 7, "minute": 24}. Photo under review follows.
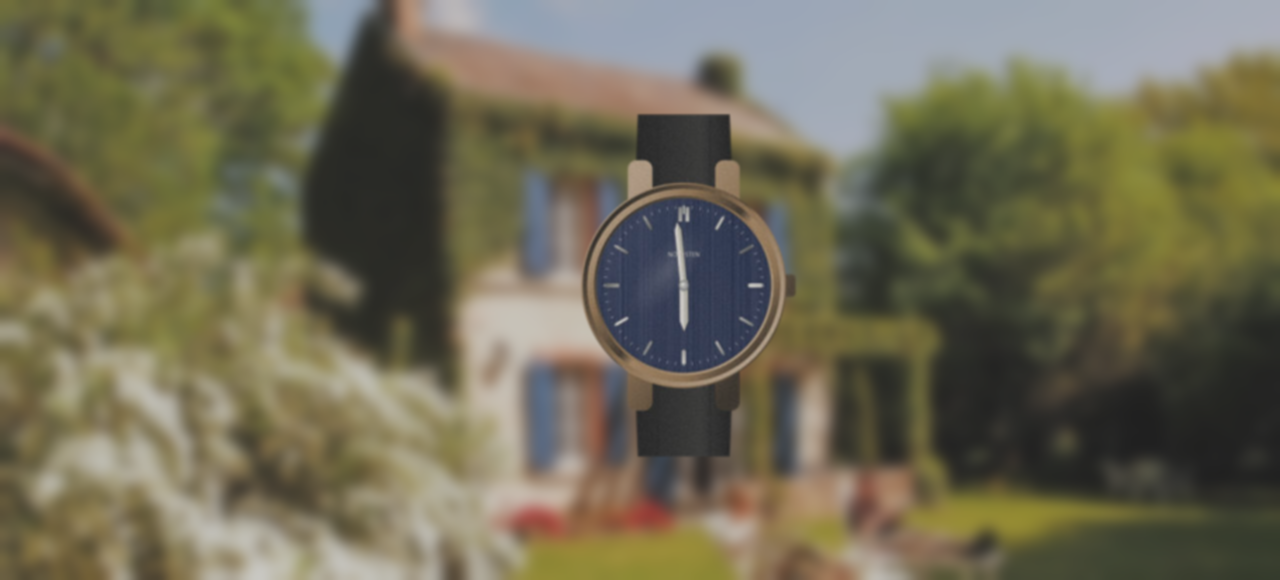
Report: {"hour": 5, "minute": 59}
